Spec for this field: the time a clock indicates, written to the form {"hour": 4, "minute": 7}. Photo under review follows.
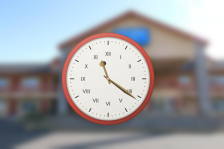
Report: {"hour": 11, "minute": 21}
